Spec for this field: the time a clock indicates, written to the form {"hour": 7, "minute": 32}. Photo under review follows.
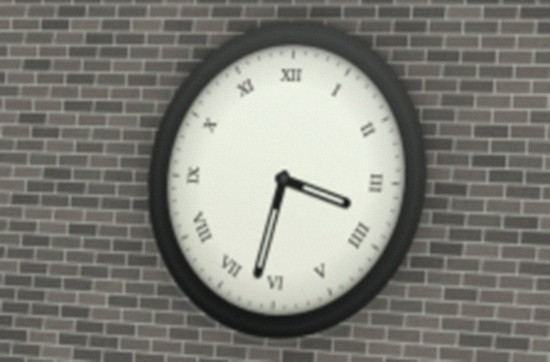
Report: {"hour": 3, "minute": 32}
